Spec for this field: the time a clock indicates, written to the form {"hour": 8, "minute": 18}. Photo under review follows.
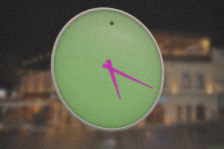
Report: {"hour": 5, "minute": 18}
